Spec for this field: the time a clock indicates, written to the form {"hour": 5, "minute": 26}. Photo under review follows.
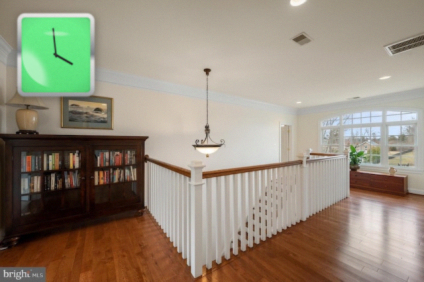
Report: {"hour": 3, "minute": 59}
